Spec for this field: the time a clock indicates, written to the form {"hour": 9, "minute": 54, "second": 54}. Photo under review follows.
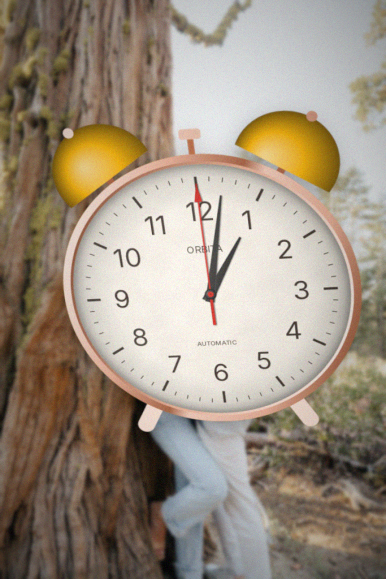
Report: {"hour": 1, "minute": 2, "second": 0}
